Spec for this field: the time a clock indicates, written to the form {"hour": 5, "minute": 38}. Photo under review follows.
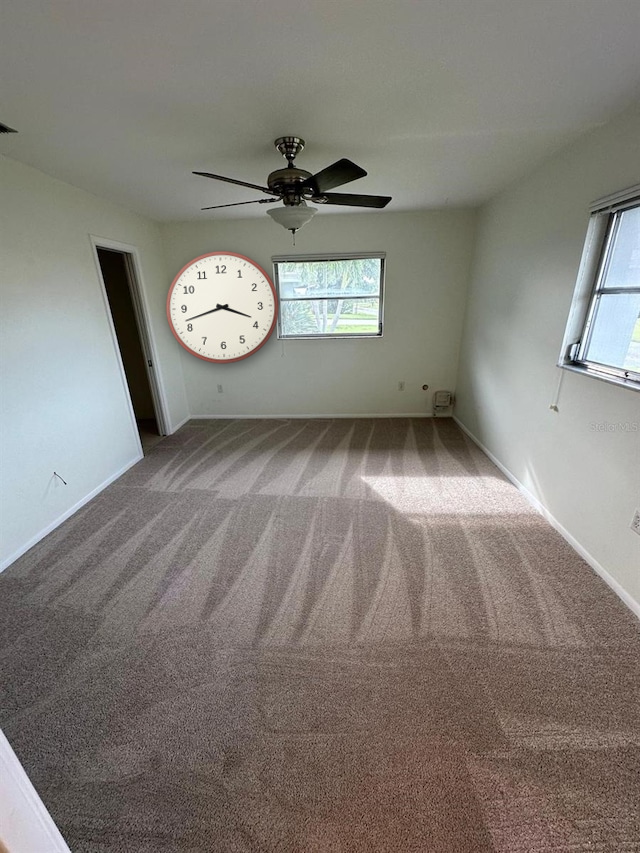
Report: {"hour": 3, "minute": 42}
